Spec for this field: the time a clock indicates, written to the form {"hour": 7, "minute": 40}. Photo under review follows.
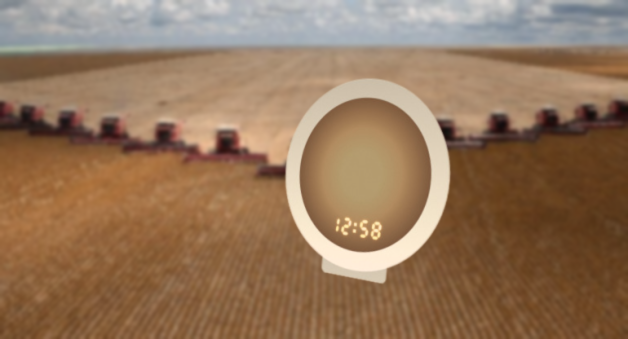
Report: {"hour": 12, "minute": 58}
